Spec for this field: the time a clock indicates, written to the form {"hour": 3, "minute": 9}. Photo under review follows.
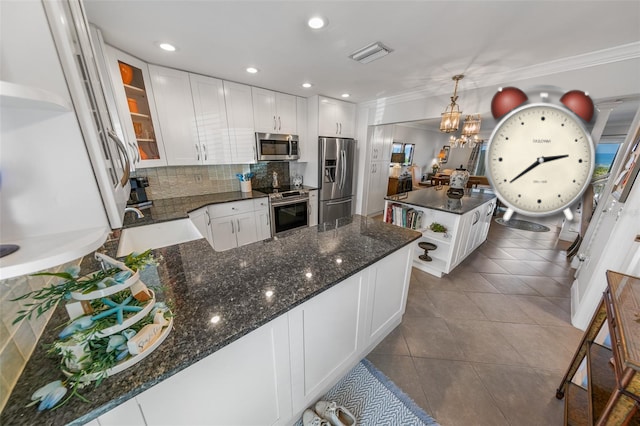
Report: {"hour": 2, "minute": 39}
